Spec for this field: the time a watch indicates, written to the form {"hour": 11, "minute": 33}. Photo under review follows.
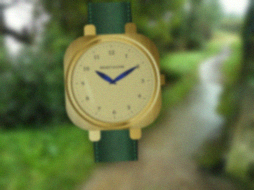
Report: {"hour": 10, "minute": 10}
